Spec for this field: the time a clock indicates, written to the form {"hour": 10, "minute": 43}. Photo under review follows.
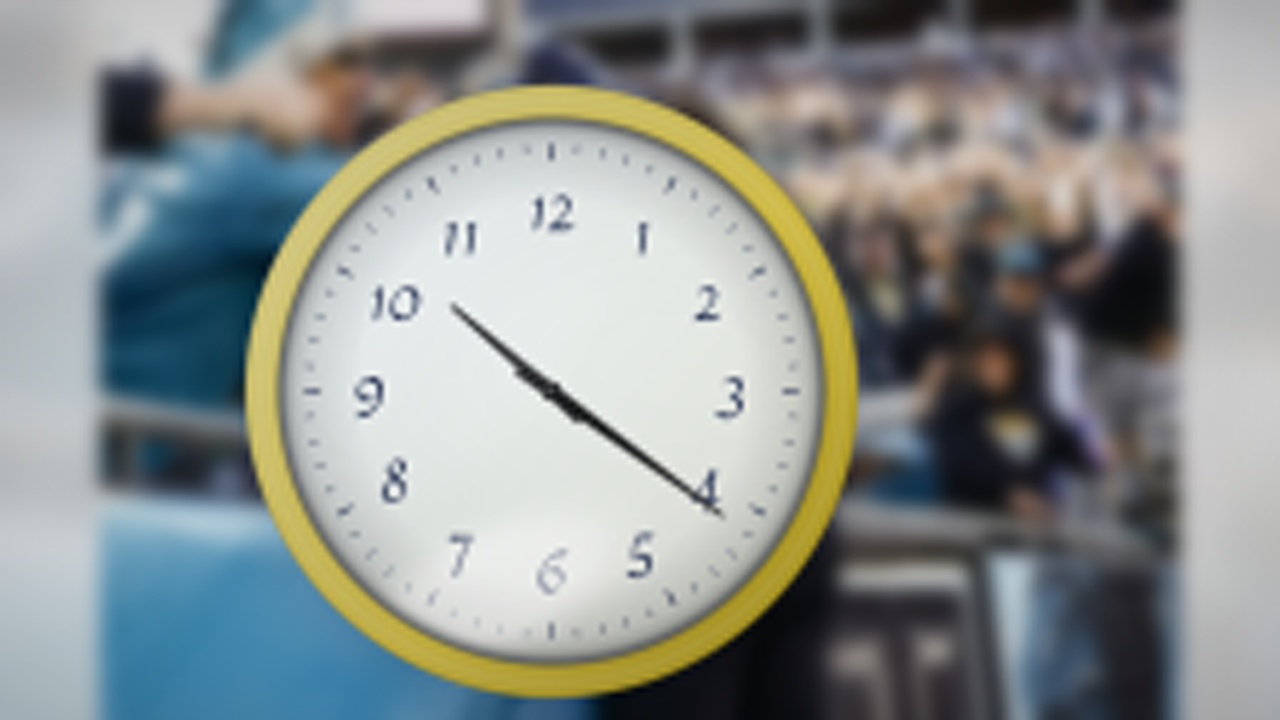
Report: {"hour": 10, "minute": 21}
